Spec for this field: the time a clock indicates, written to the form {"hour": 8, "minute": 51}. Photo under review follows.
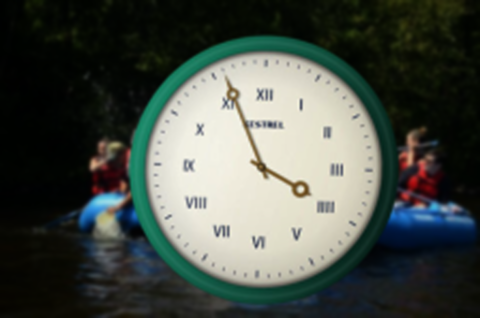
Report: {"hour": 3, "minute": 56}
